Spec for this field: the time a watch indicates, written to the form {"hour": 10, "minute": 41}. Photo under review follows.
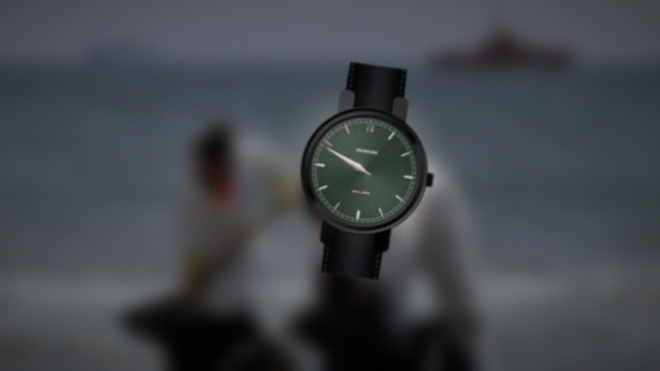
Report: {"hour": 9, "minute": 49}
